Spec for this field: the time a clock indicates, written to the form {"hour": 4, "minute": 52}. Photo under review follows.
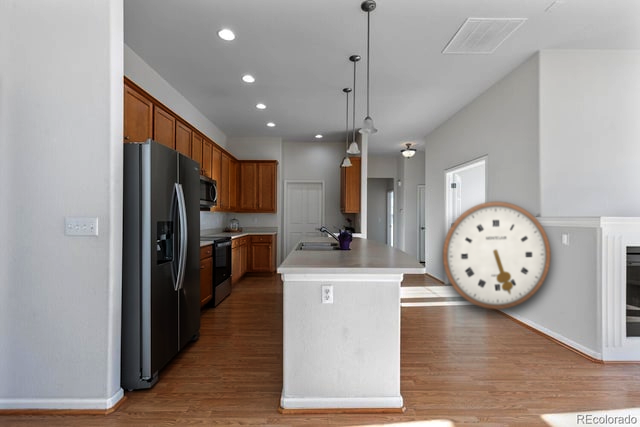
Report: {"hour": 5, "minute": 27}
